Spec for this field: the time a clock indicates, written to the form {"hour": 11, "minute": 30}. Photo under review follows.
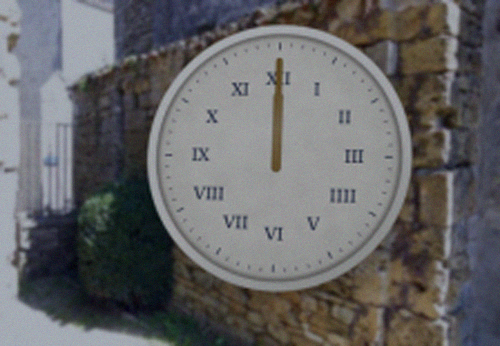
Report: {"hour": 12, "minute": 0}
